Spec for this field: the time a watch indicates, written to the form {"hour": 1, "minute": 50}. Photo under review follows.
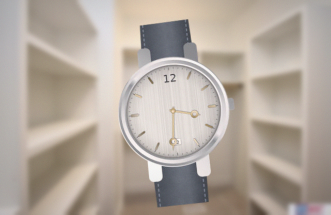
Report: {"hour": 3, "minute": 31}
